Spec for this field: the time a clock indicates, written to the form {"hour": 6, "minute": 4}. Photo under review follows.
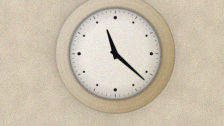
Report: {"hour": 11, "minute": 22}
